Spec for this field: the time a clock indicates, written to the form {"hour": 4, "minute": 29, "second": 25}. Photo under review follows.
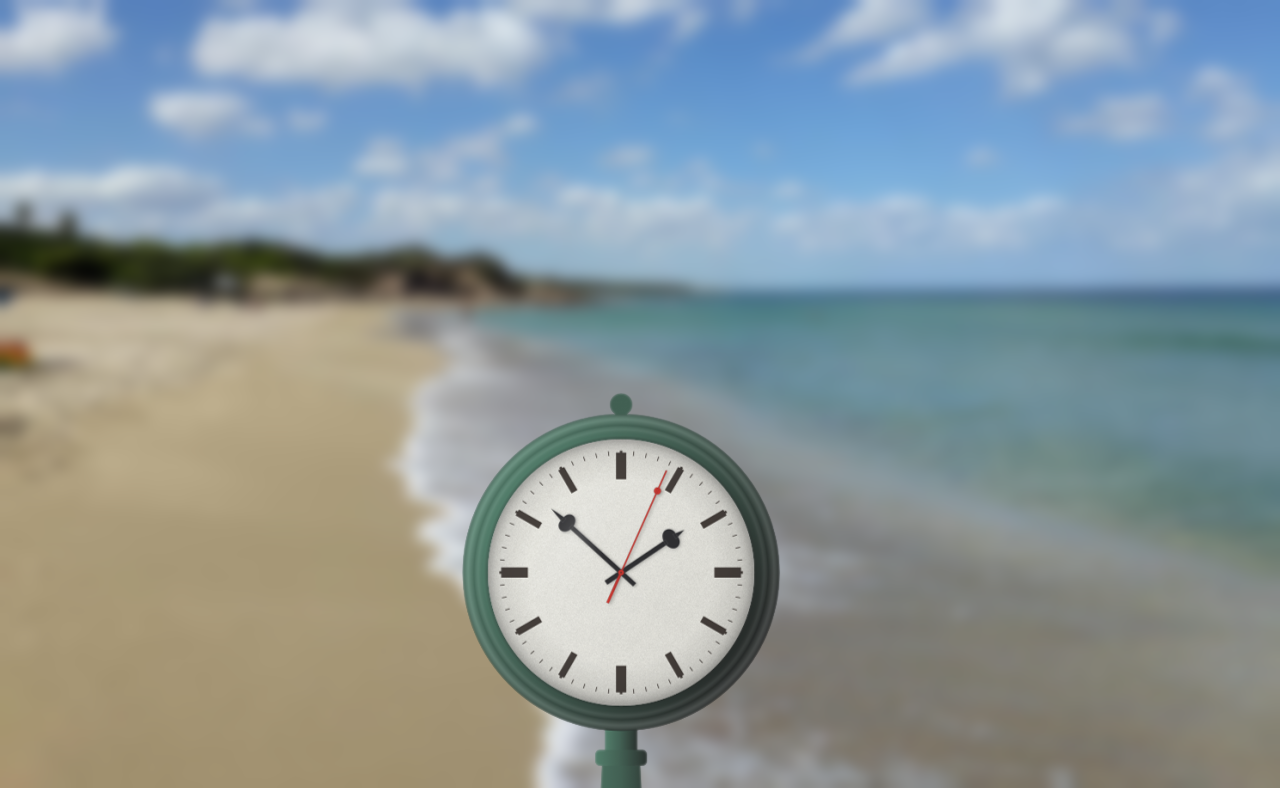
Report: {"hour": 1, "minute": 52, "second": 4}
